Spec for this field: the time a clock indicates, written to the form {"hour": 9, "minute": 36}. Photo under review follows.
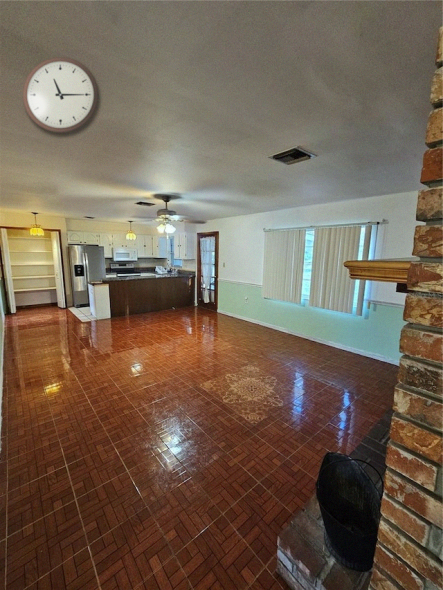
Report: {"hour": 11, "minute": 15}
